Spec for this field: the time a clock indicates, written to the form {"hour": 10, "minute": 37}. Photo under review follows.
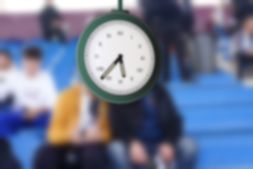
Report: {"hour": 5, "minute": 37}
